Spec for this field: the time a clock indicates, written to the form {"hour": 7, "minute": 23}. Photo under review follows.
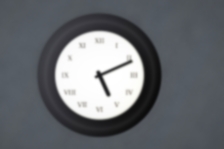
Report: {"hour": 5, "minute": 11}
